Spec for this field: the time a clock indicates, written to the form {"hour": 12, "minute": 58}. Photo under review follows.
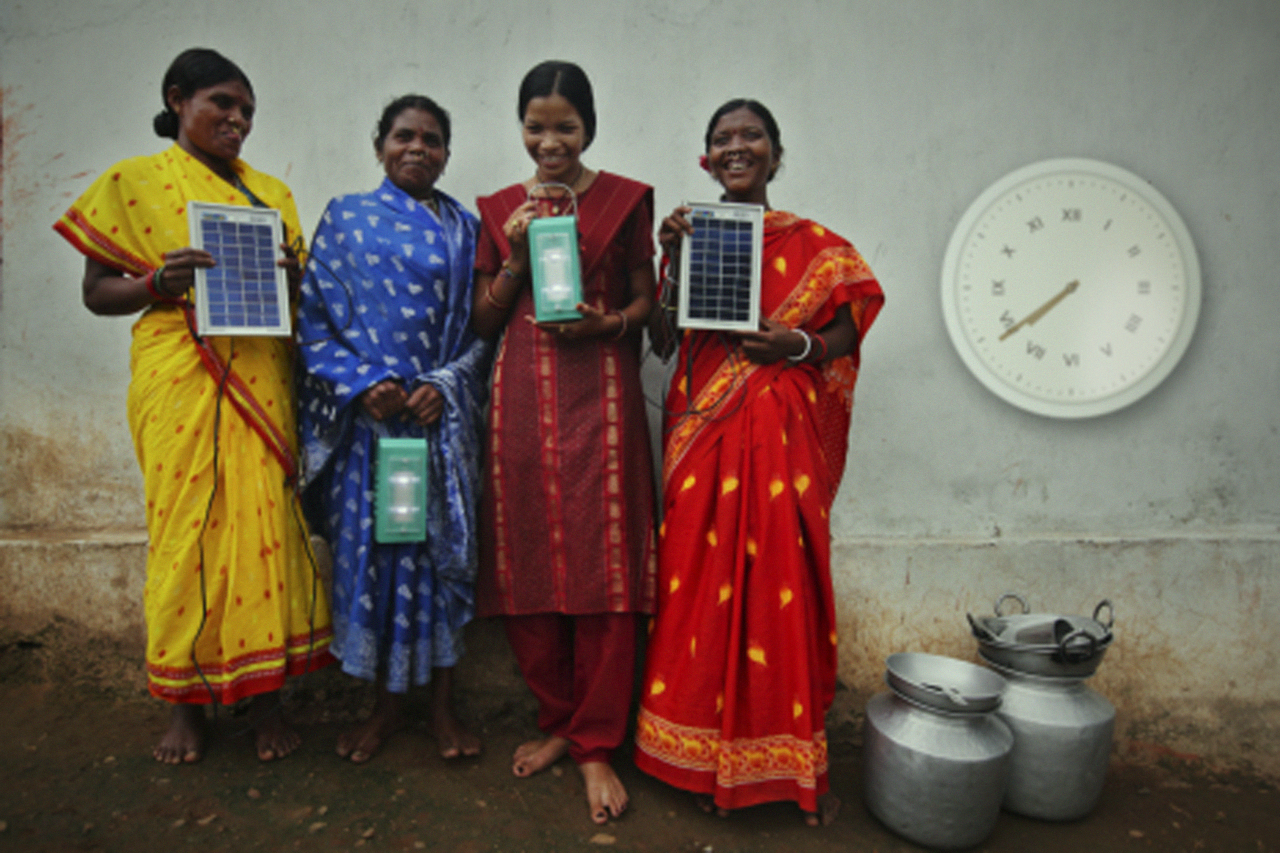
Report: {"hour": 7, "minute": 39}
